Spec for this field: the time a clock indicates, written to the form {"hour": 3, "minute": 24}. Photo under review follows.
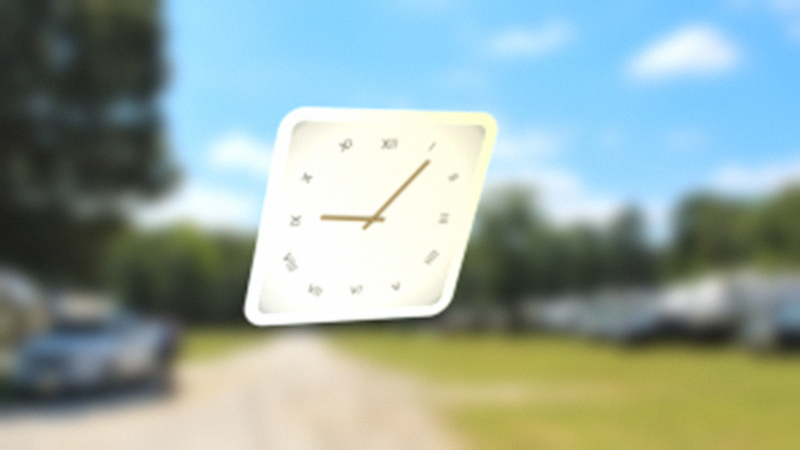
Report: {"hour": 9, "minute": 6}
